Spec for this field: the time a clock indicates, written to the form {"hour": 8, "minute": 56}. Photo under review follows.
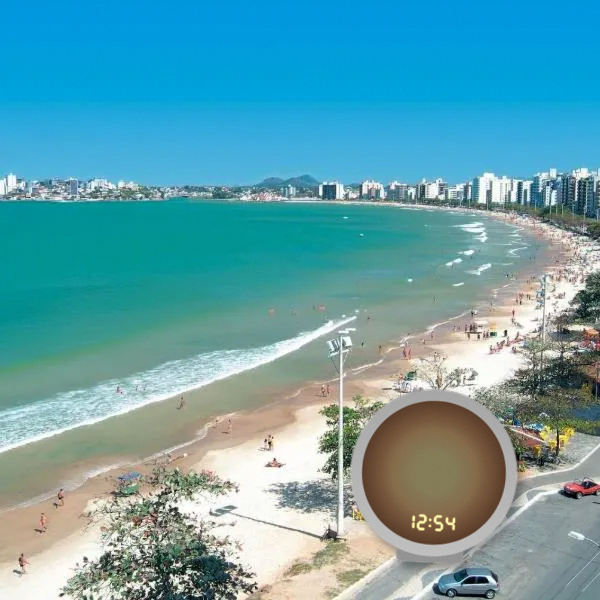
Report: {"hour": 12, "minute": 54}
